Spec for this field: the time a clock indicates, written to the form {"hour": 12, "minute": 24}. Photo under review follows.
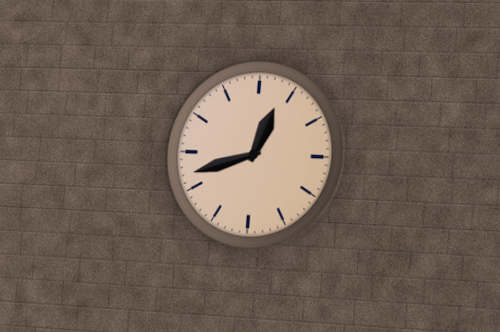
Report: {"hour": 12, "minute": 42}
